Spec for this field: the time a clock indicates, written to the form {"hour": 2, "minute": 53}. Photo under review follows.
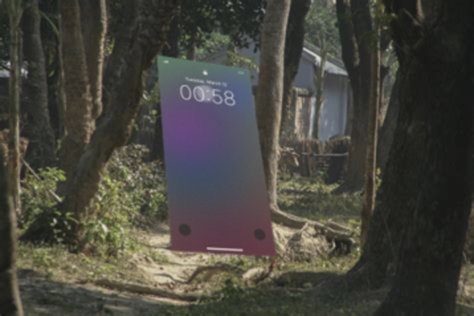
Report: {"hour": 0, "minute": 58}
